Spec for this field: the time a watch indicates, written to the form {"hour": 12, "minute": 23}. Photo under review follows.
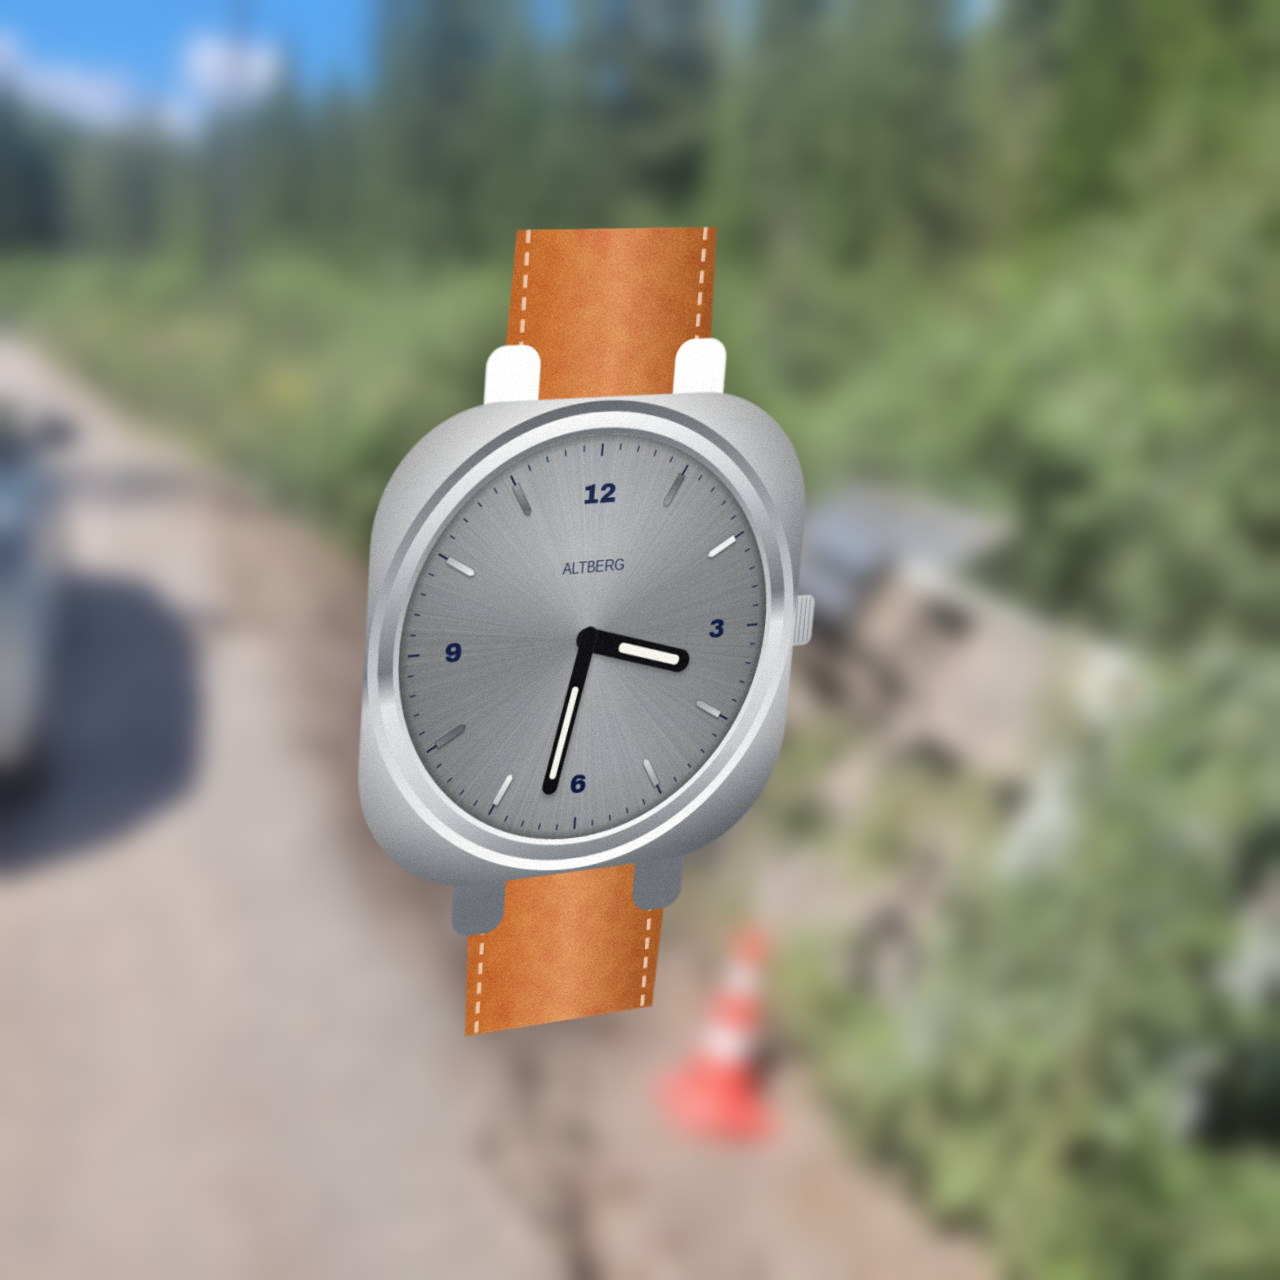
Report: {"hour": 3, "minute": 32}
